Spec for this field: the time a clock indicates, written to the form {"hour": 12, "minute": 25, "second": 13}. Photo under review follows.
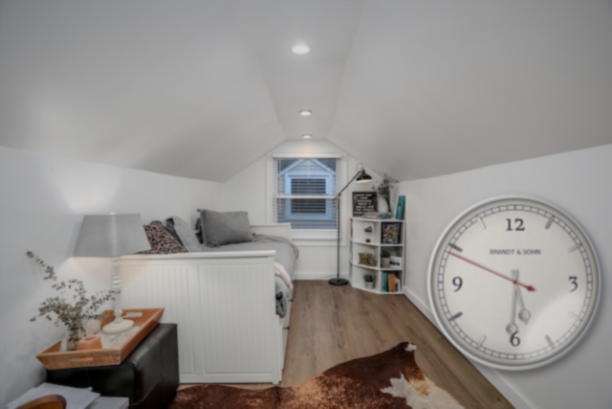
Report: {"hour": 5, "minute": 30, "second": 49}
